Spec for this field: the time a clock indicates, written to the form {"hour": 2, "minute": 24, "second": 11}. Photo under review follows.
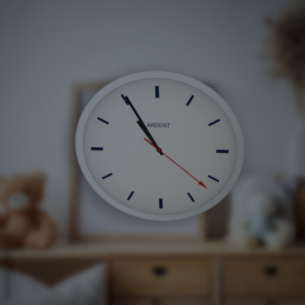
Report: {"hour": 10, "minute": 55, "second": 22}
